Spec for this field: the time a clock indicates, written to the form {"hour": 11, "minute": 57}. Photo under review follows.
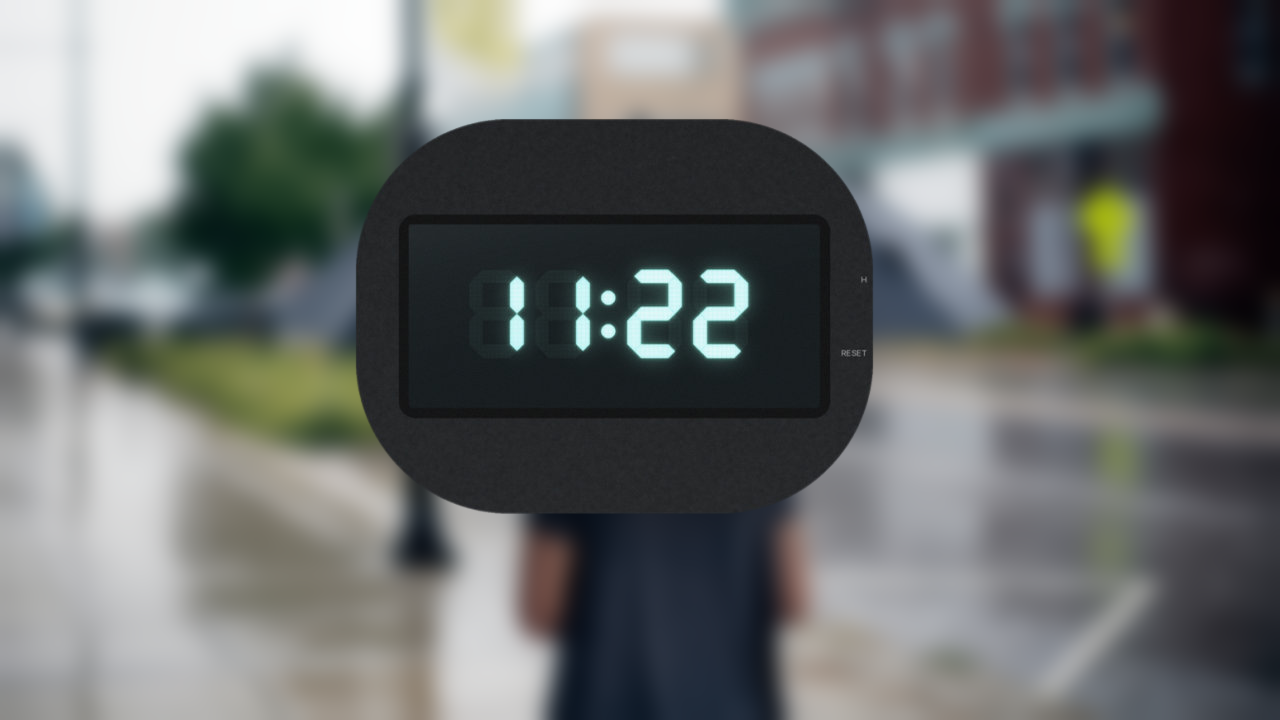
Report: {"hour": 11, "minute": 22}
